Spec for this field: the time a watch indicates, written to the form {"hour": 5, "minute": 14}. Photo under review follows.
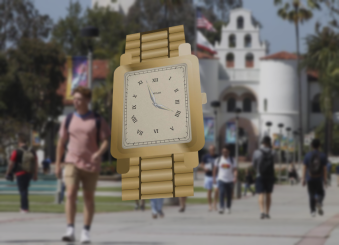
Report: {"hour": 3, "minute": 57}
